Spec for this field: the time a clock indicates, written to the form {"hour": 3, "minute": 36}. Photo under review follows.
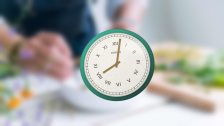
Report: {"hour": 8, "minute": 2}
